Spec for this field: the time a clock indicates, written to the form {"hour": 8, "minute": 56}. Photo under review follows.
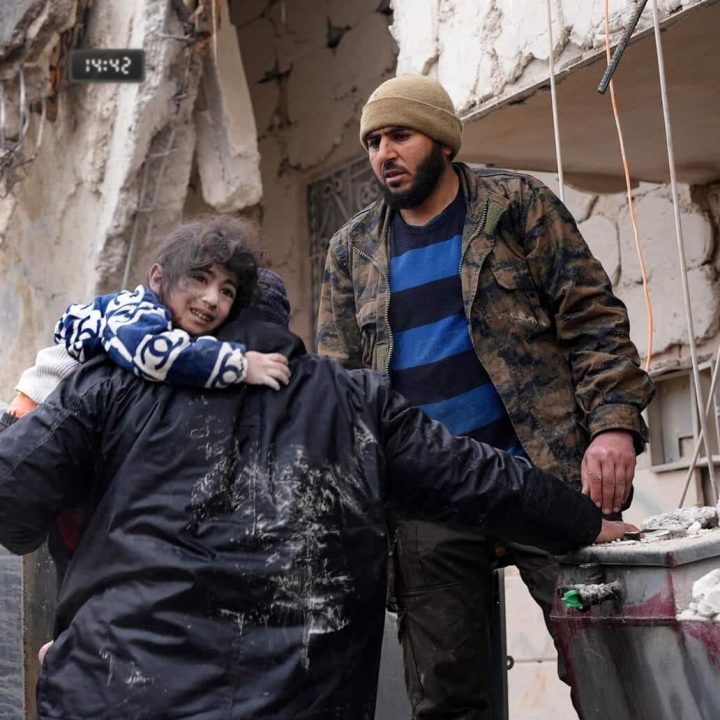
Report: {"hour": 14, "minute": 42}
